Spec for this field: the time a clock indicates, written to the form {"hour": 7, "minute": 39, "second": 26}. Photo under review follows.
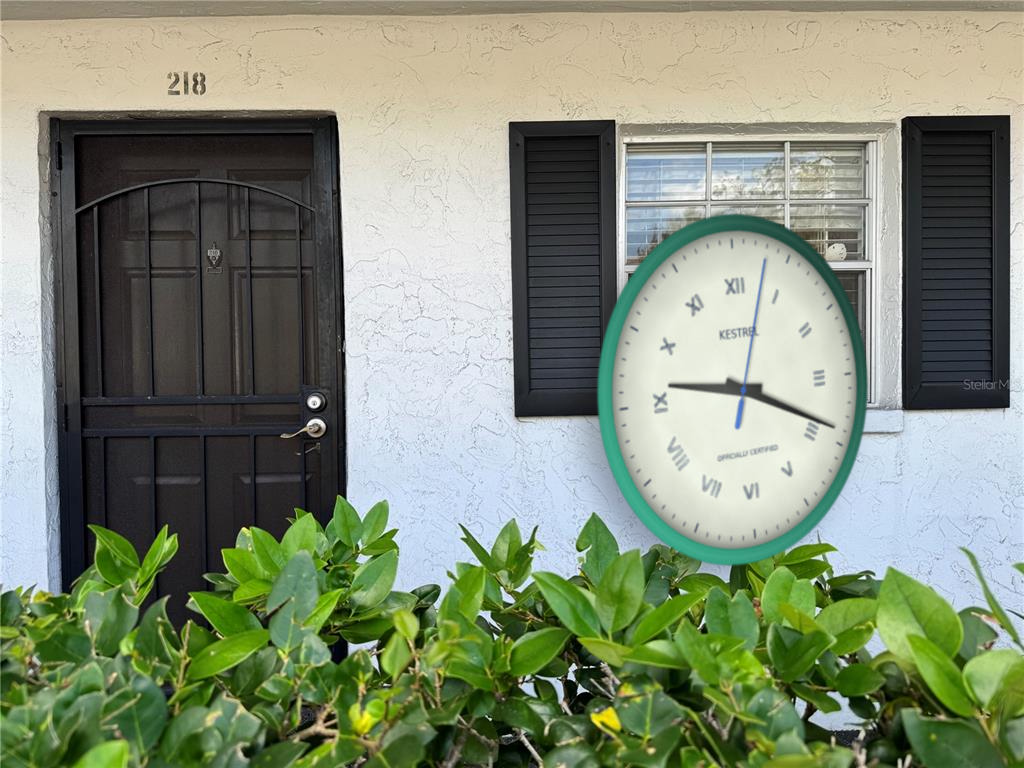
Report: {"hour": 9, "minute": 19, "second": 3}
